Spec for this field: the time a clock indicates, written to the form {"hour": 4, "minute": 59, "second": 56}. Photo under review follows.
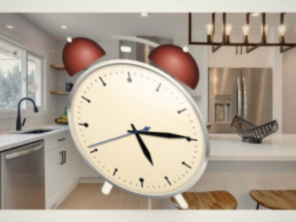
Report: {"hour": 5, "minute": 14, "second": 41}
